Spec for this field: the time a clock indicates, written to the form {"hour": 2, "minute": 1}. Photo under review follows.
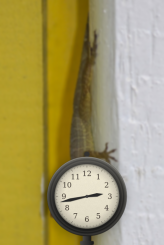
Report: {"hour": 2, "minute": 43}
